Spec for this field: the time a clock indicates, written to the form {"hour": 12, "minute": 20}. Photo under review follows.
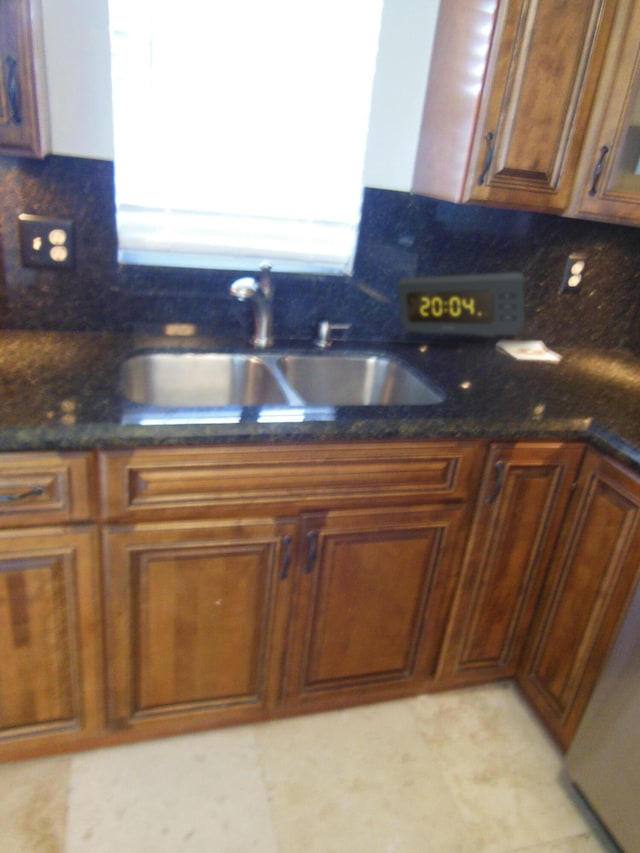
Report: {"hour": 20, "minute": 4}
